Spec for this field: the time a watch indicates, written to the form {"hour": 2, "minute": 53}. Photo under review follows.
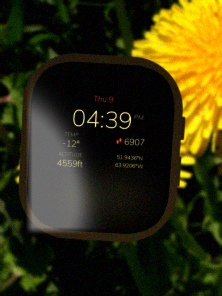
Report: {"hour": 4, "minute": 39}
